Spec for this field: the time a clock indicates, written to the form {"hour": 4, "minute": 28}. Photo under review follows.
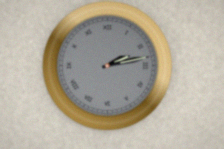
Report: {"hour": 2, "minute": 13}
